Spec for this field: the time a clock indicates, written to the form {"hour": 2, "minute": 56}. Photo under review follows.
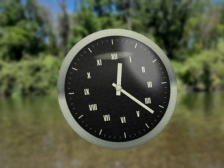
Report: {"hour": 12, "minute": 22}
